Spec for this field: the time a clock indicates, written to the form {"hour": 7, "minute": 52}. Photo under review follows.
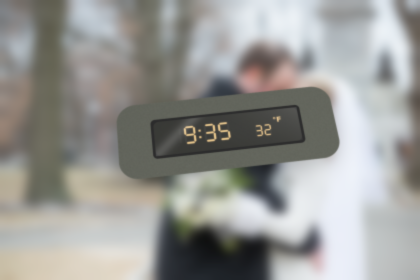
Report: {"hour": 9, "minute": 35}
